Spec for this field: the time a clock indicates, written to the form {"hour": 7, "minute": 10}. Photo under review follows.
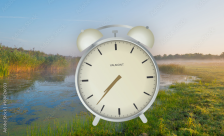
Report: {"hour": 7, "minute": 37}
